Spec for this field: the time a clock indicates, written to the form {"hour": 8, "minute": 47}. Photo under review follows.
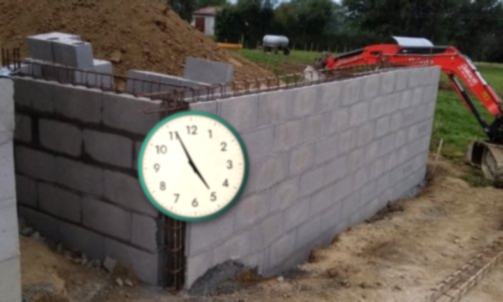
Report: {"hour": 4, "minute": 56}
